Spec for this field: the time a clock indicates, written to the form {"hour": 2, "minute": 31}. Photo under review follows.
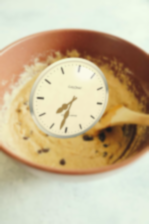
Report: {"hour": 7, "minute": 32}
